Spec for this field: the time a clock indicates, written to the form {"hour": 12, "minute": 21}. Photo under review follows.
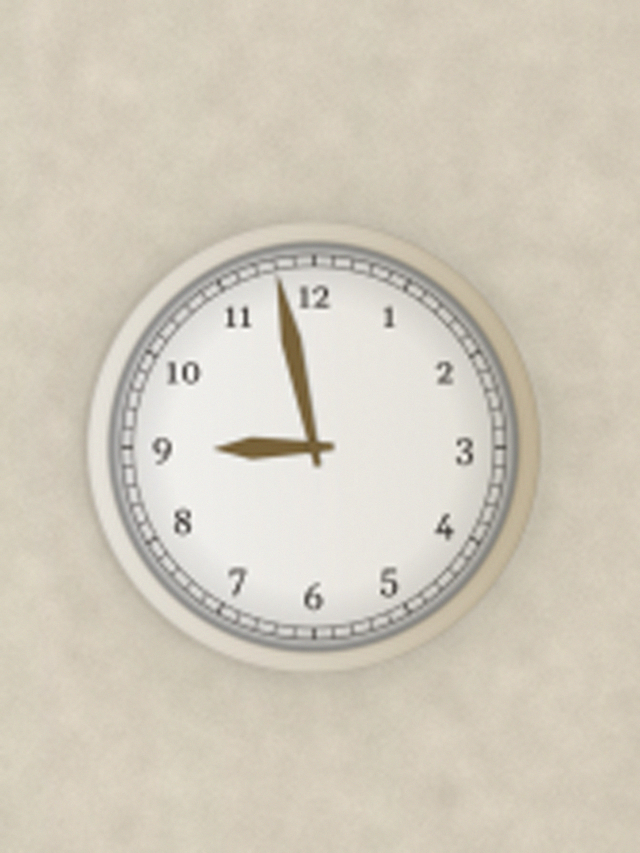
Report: {"hour": 8, "minute": 58}
